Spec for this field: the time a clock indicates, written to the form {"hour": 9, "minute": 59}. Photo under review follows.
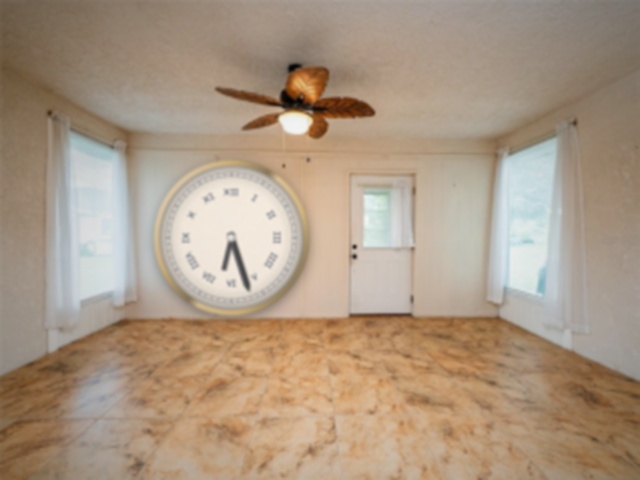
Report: {"hour": 6, "minute": 27}
